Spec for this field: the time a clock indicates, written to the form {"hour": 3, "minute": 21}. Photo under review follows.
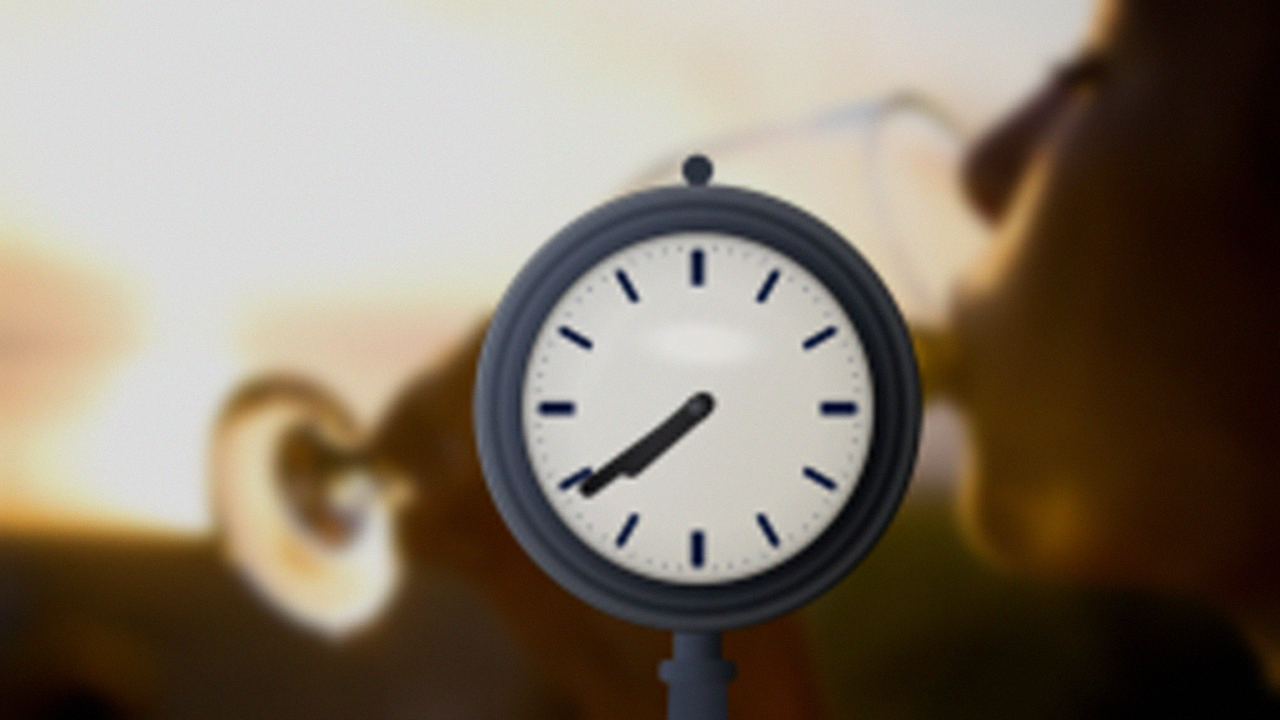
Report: {"hour": 7, "minute": 39}
